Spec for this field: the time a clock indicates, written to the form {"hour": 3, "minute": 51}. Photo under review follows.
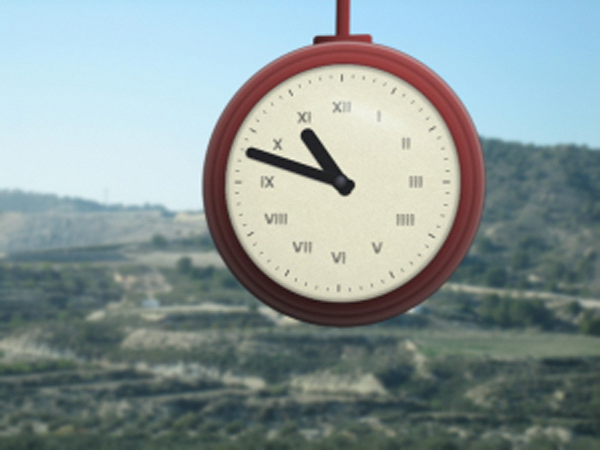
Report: {"hour": 10, "minute": 48}
